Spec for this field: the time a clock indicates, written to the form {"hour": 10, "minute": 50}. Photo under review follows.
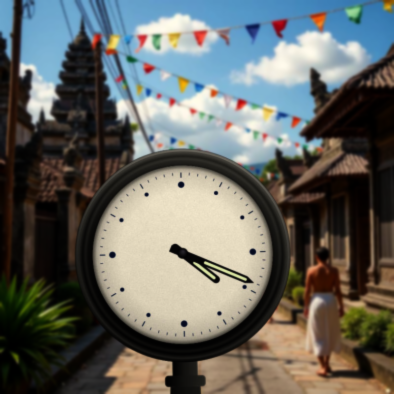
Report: {"hour": 4, "minute": 19}
